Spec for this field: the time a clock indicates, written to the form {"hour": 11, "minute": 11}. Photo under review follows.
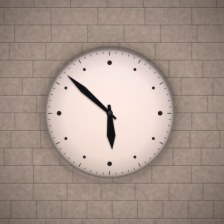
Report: {"hour": 5, "minute": 52}
